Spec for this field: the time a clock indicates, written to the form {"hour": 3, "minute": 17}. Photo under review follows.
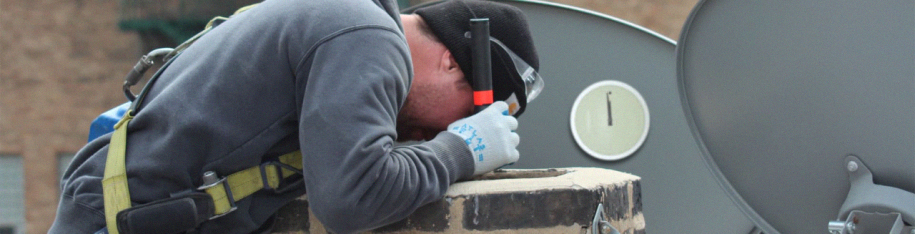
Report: {"hour": 11, "minute": 59}
